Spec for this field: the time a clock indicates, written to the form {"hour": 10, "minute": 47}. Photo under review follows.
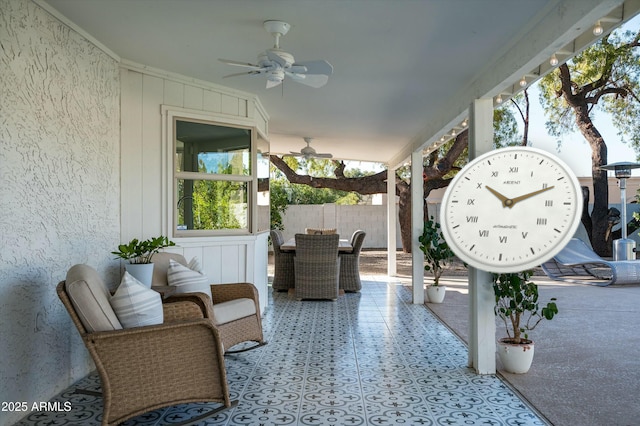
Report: {"hour": 10, "minute": 11}
